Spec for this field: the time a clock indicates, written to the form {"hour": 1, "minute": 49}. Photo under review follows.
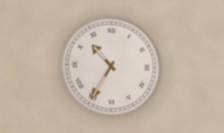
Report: {"hour": 10, "minute": 35}
